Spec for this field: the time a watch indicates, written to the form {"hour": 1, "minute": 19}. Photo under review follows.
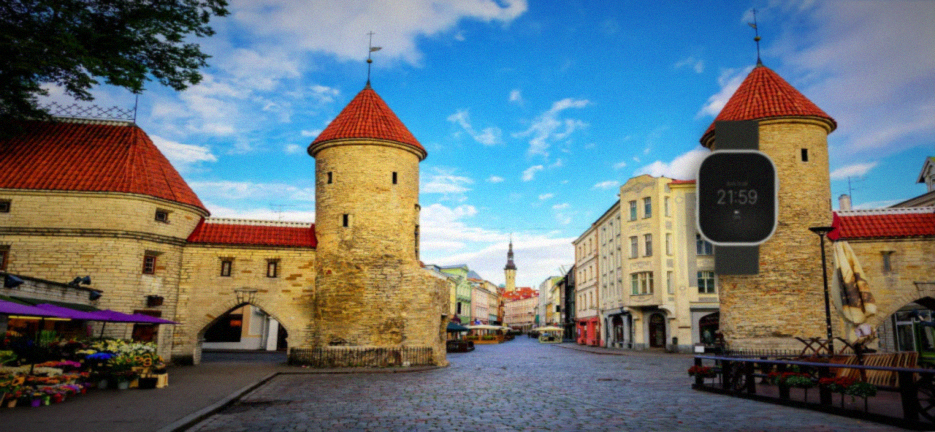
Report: {"hour": 21, "minute": 59}
